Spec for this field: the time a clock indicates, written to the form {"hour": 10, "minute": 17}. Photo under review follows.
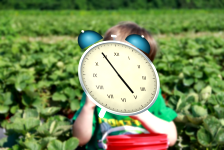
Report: {"hour": 4, "minute": 55}
